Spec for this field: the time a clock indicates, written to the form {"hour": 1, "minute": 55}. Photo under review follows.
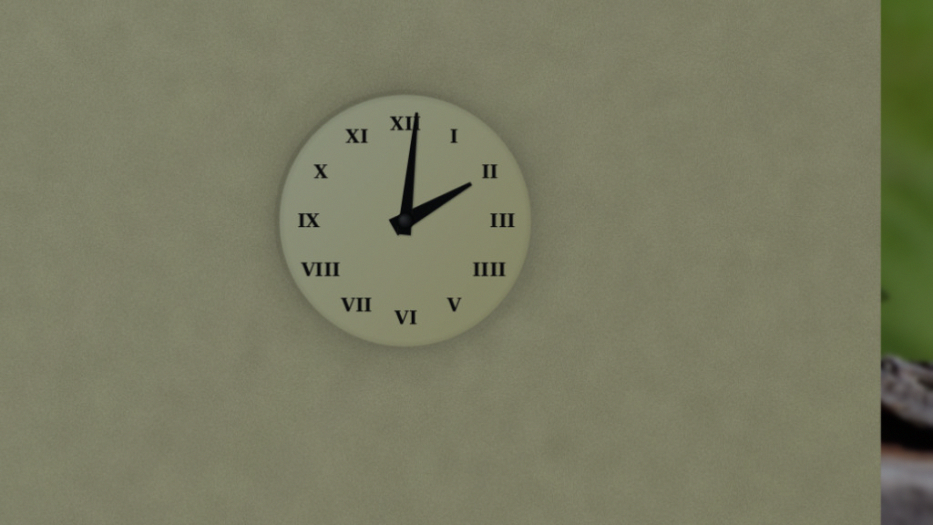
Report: {"hour": 2, "minute": 1}
